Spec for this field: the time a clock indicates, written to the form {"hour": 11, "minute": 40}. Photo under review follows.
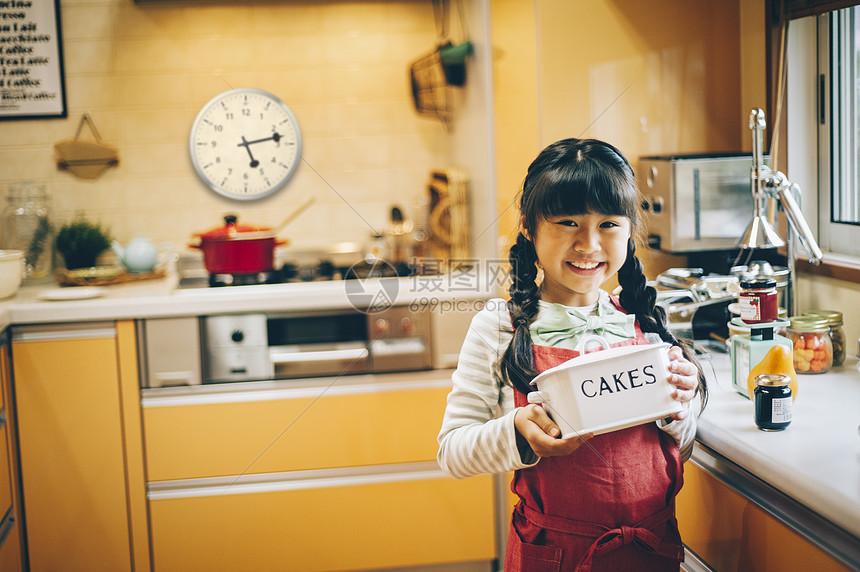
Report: {"hour": 5, "minute": 13}
